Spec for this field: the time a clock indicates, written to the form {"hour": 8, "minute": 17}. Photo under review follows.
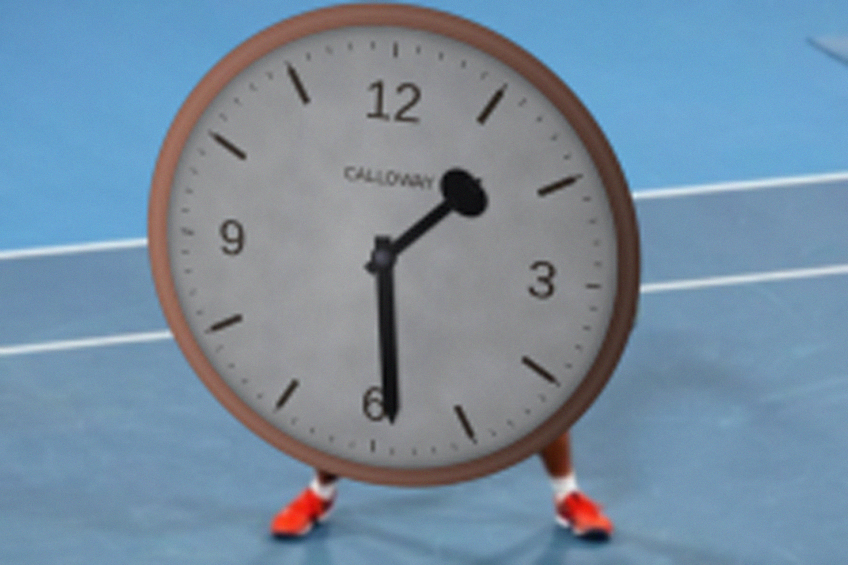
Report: {"hour": 1, "minute": 29}
